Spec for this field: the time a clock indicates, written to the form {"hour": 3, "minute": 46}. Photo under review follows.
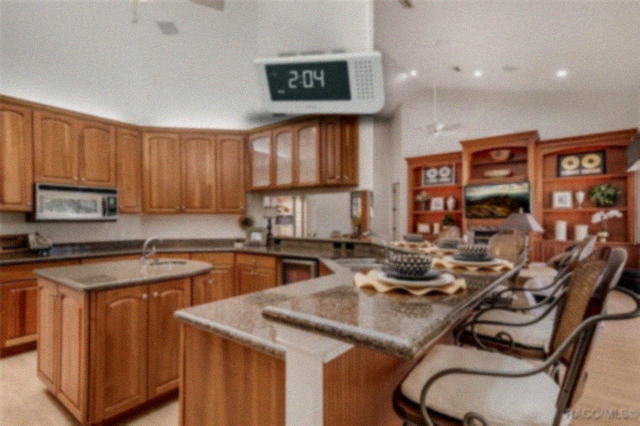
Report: {"hour": 2, "minute": 4}
